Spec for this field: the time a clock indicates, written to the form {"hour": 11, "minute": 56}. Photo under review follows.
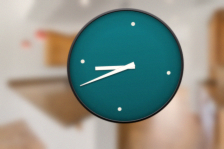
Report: {"hour": 8, "minute": 40}
